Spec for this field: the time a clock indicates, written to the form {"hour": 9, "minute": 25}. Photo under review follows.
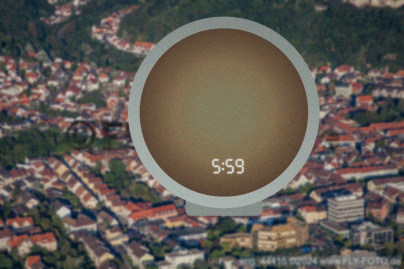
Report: {"hour": 5, "minute": 59}
